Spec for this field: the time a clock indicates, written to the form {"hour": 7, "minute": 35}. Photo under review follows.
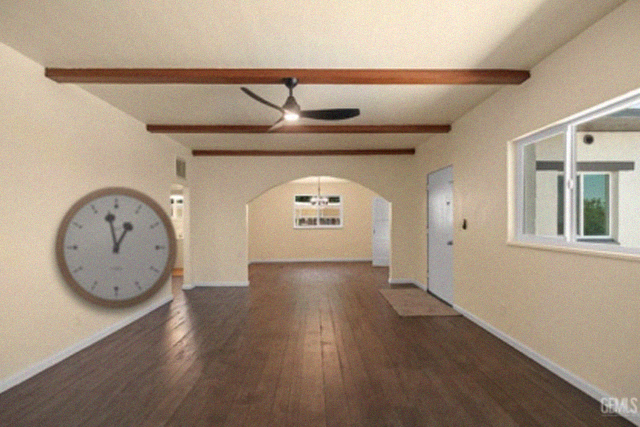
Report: {"hour": 12, "minute": 58}
